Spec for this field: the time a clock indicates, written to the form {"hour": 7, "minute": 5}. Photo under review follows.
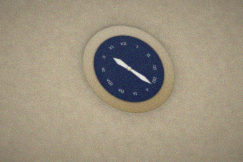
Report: {"hour": 10, "minute": 22}
